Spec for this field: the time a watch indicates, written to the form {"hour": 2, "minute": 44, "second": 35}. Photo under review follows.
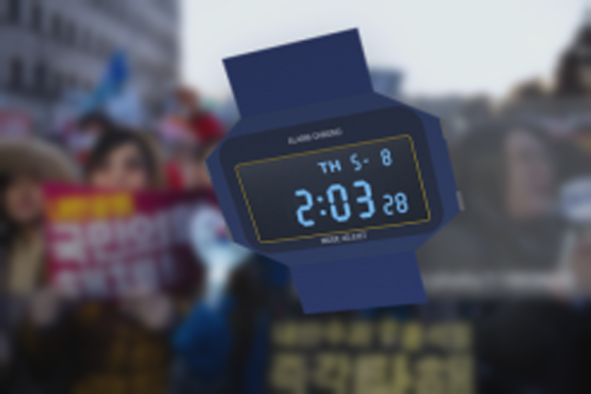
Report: {"hour": 2, "minute": 3, "second": 28}
